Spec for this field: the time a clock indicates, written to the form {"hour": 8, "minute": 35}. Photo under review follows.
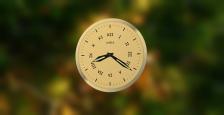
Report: {"hour": 8, "minute": 21}
